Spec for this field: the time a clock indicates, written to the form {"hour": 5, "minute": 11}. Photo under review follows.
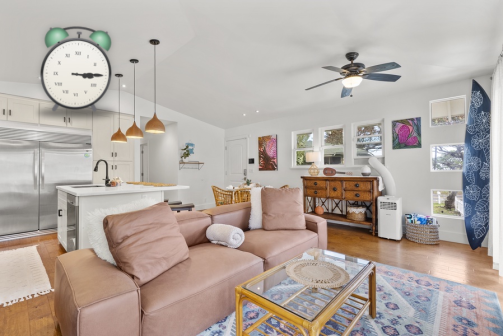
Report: {"hour": 3, "minute": 15}
